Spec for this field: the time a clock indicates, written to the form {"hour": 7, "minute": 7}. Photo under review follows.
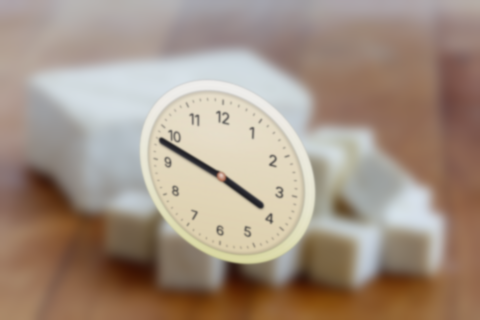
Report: {"hour": 3, "minute": 48}
